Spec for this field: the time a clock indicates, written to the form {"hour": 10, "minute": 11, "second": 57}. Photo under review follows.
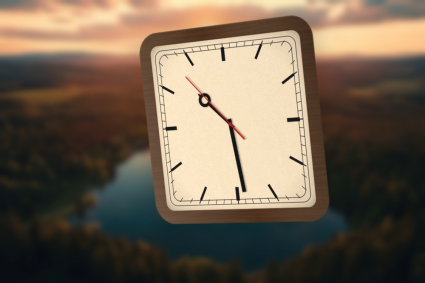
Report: {"hour": 10, "minute": 28, "second": 53}
